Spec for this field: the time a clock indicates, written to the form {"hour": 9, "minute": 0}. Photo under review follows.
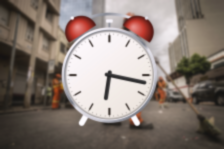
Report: {"hour": 6, "minute": 17}
